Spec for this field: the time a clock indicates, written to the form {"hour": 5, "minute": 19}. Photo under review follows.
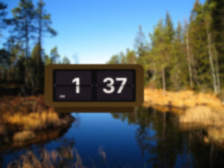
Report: {"hour": 1, "minute": 37}
